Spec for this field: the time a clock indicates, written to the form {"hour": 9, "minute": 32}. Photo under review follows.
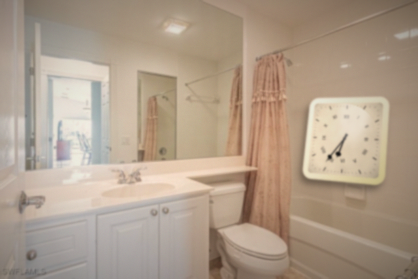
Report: {"hour": 6, "minute": 36}
